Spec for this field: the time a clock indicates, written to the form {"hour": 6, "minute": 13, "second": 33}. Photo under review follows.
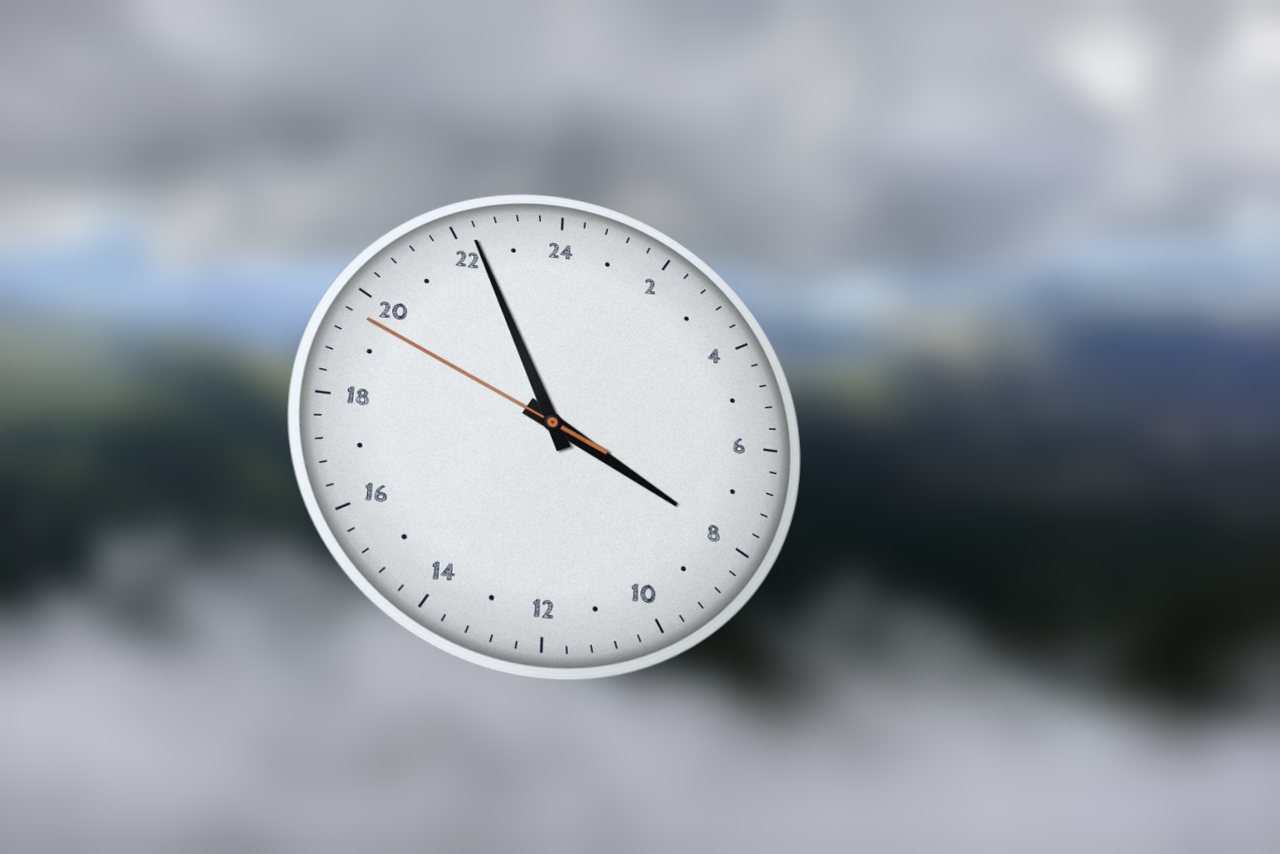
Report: {"hour": 7, "minute": 55, "second": 49}
